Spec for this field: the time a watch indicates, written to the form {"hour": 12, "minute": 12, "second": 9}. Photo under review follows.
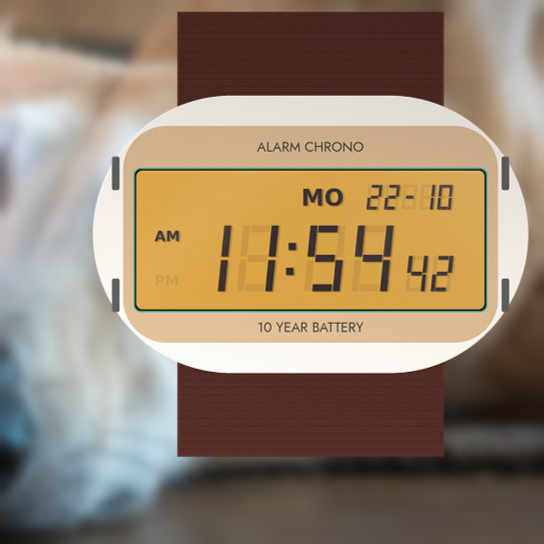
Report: {"hour": 11, "minute": 54, "second": 42}
